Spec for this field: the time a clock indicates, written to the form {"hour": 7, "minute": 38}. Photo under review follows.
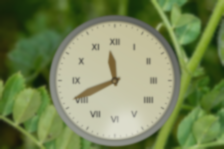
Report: {"hour": 11, "minute": 41}
